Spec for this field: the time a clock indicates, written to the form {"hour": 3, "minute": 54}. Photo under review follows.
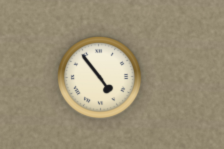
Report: {"hour": 4, "minute": 54}
